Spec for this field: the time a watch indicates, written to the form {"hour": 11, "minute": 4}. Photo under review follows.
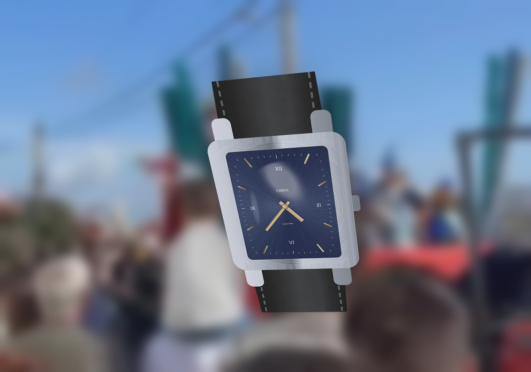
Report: {"hour": 4, "minute": 37}
